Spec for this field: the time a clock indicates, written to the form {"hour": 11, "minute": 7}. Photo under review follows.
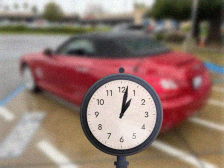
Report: {"hour": 1, "minute": 2}
